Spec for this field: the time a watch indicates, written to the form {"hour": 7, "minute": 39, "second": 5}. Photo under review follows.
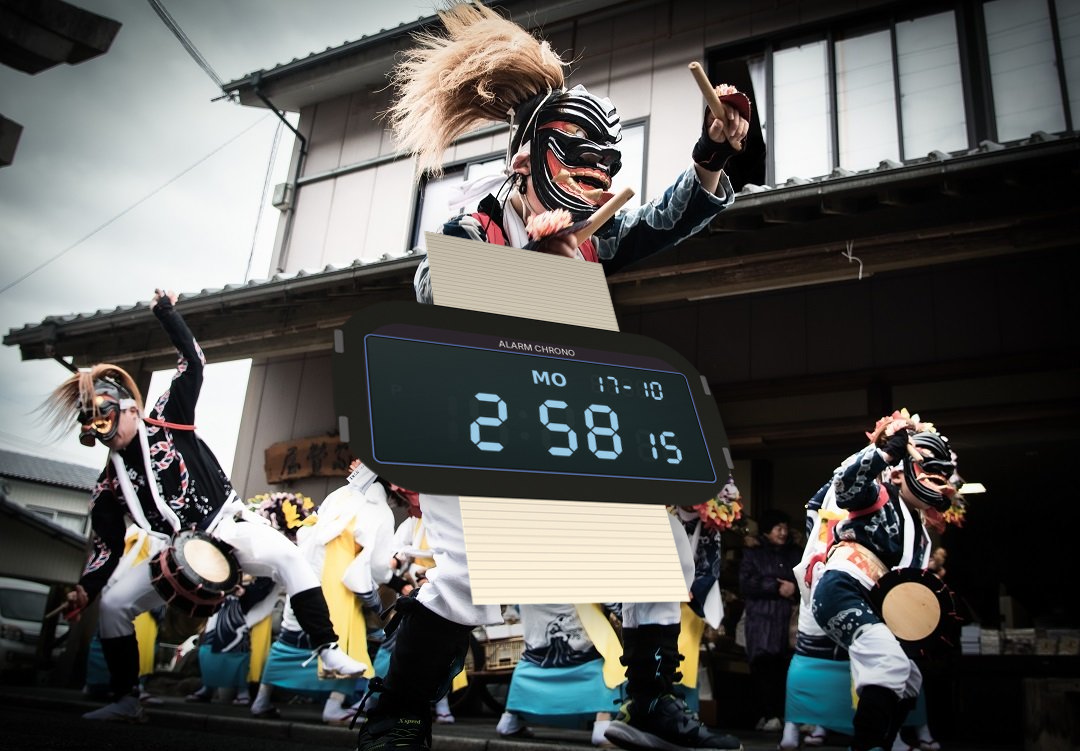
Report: {"hour": 2, "minute": 58, "second": 15}
